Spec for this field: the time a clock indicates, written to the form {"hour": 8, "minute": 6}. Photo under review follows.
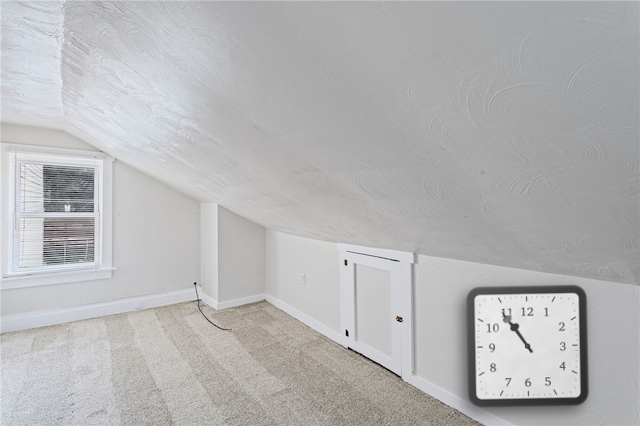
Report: {"hour": 10, "minute": 54}
